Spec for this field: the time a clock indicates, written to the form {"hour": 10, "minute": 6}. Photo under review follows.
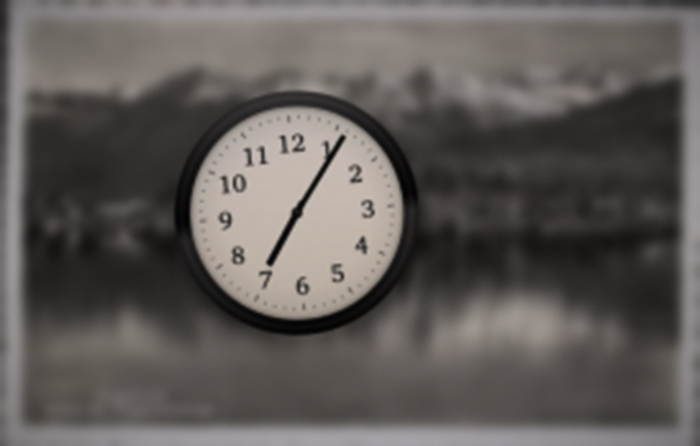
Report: {"hour": 7, "minute": 6}
